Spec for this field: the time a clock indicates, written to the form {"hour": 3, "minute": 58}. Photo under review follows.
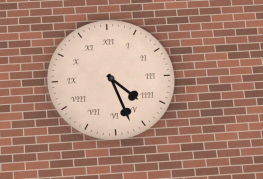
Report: {"hour": 4, "minute": 27}
